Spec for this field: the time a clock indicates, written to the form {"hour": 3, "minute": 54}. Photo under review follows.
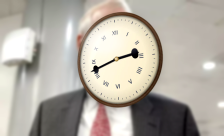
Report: {"hour": 2, "minute": 42}
